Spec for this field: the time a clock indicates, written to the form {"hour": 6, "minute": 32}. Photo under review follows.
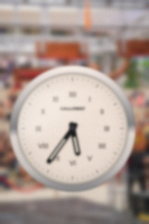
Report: {"hour": 5, "minute": 36}
